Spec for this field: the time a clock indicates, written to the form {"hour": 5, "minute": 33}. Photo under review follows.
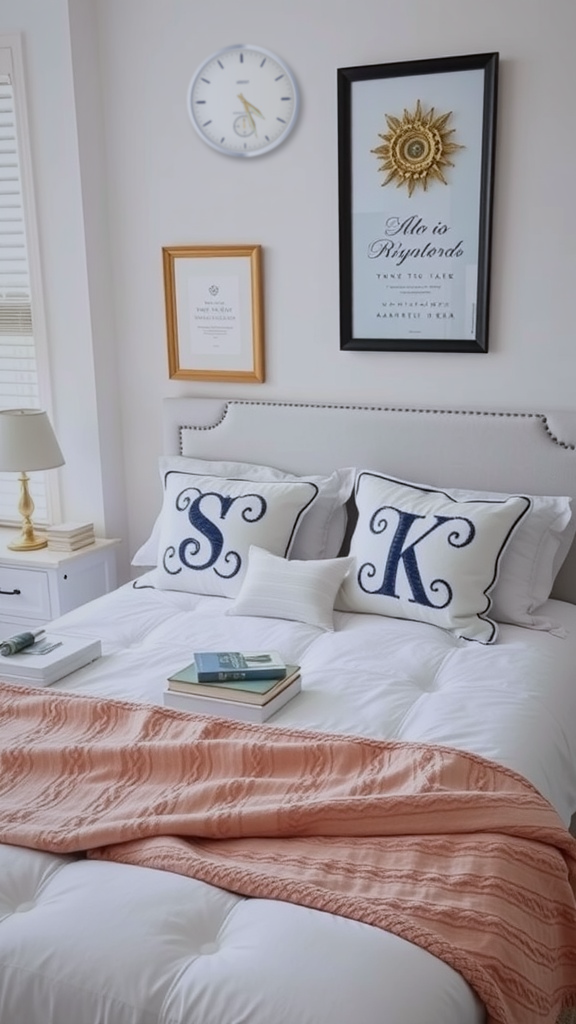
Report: {"hour": 4, "minute": 27}
